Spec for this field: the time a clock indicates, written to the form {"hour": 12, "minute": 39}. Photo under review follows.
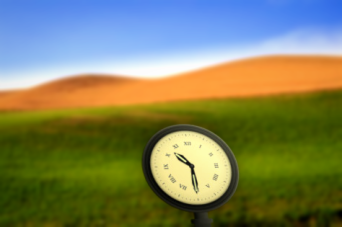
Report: {"hour": 10, "minute": 30}
